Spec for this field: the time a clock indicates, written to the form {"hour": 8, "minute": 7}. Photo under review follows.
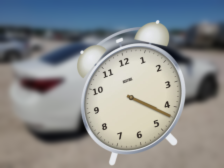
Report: {"hour": 4, "minute": 22}
